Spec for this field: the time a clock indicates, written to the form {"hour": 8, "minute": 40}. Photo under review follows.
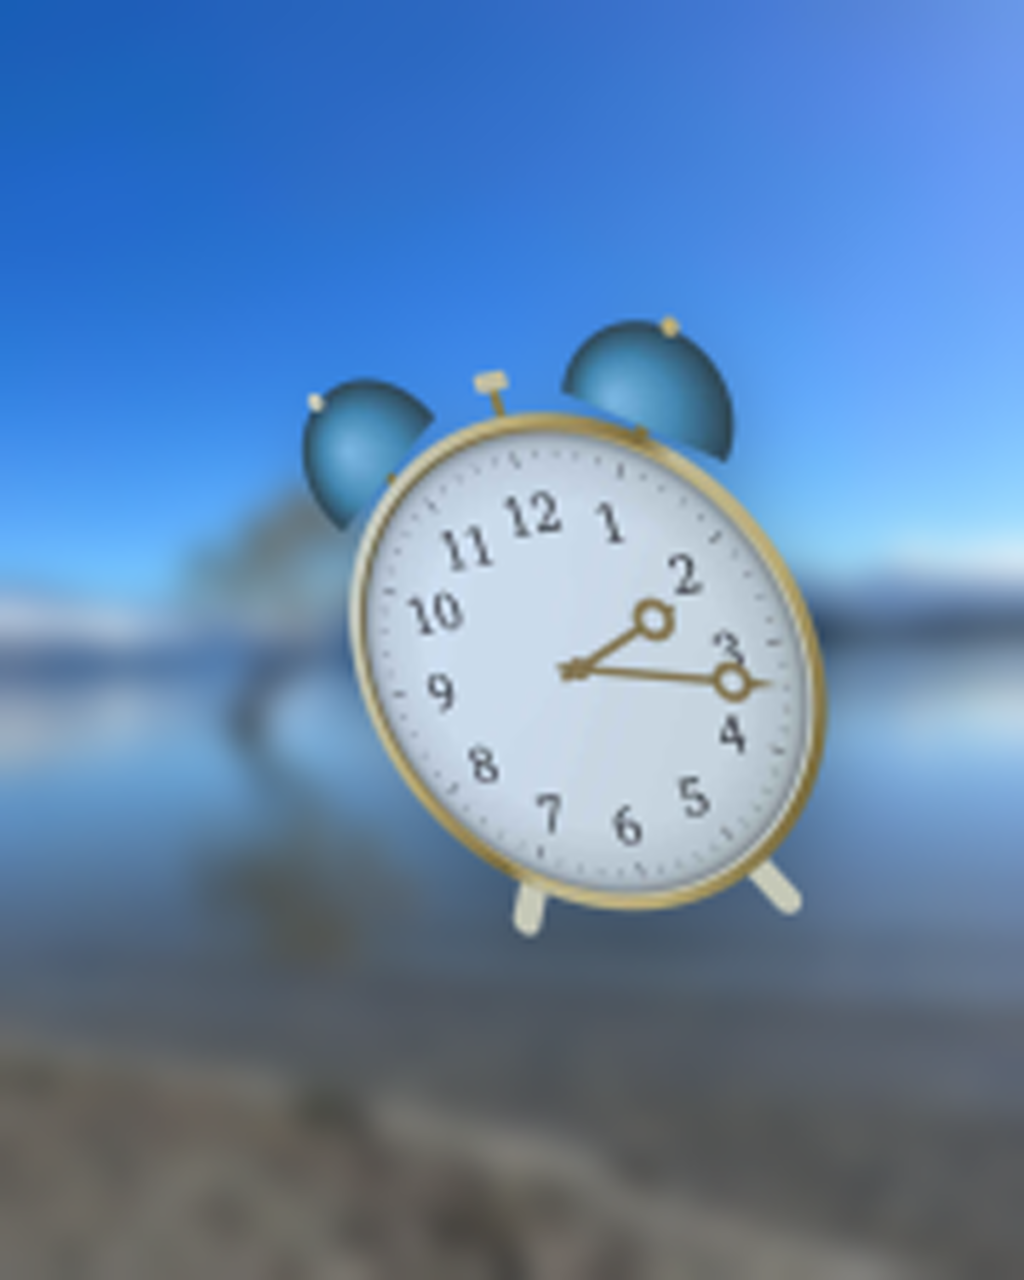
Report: {"hour": 2, "minute": 17}
